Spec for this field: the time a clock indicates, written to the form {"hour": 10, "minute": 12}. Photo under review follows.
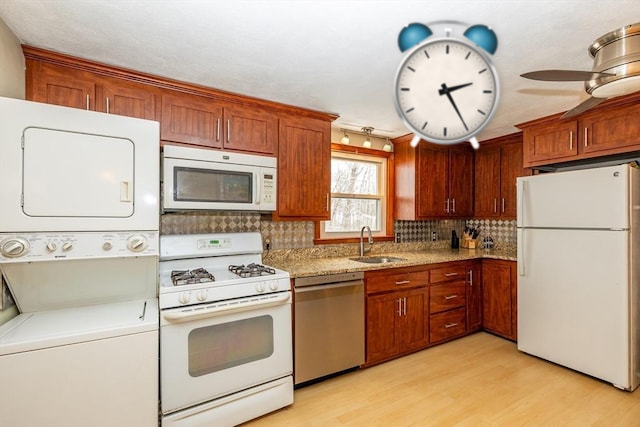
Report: {"hour": 2, "minute": 25}
